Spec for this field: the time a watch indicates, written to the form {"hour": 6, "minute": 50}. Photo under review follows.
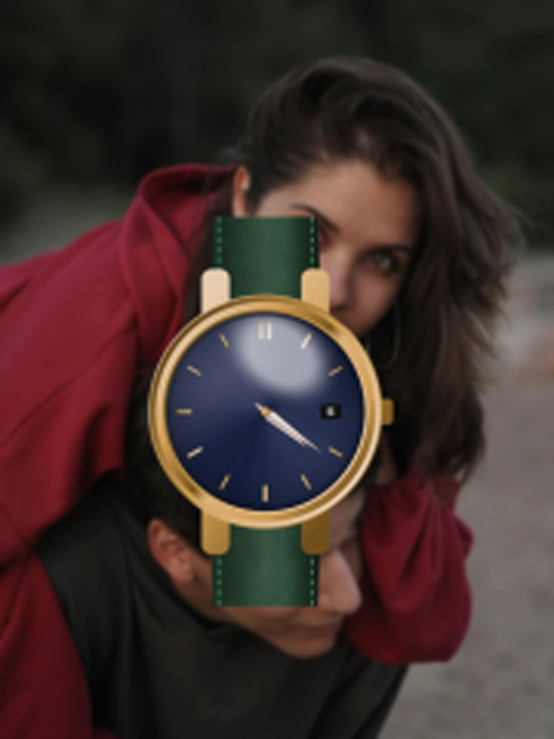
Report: {"hour": 4, "minute": 21}
